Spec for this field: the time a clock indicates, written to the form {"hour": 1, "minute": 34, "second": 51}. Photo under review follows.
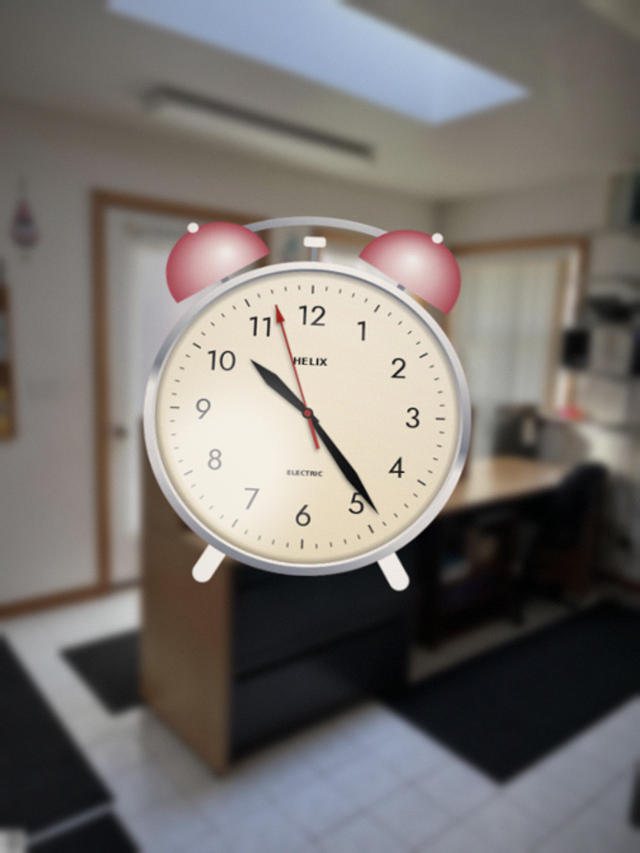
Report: {"hour": 10, "minute": 23, "second": 57}
